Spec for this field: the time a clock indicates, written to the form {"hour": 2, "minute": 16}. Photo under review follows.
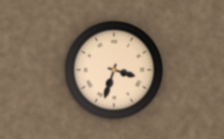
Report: {"hour": 3, "minute": 33}
